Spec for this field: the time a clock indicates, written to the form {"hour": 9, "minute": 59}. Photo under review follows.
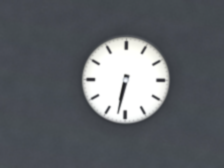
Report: {"hour": 6, "minute": 32}
